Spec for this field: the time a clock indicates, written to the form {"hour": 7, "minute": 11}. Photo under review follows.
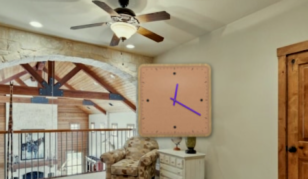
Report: {"hour": 12, "minute": 20}
